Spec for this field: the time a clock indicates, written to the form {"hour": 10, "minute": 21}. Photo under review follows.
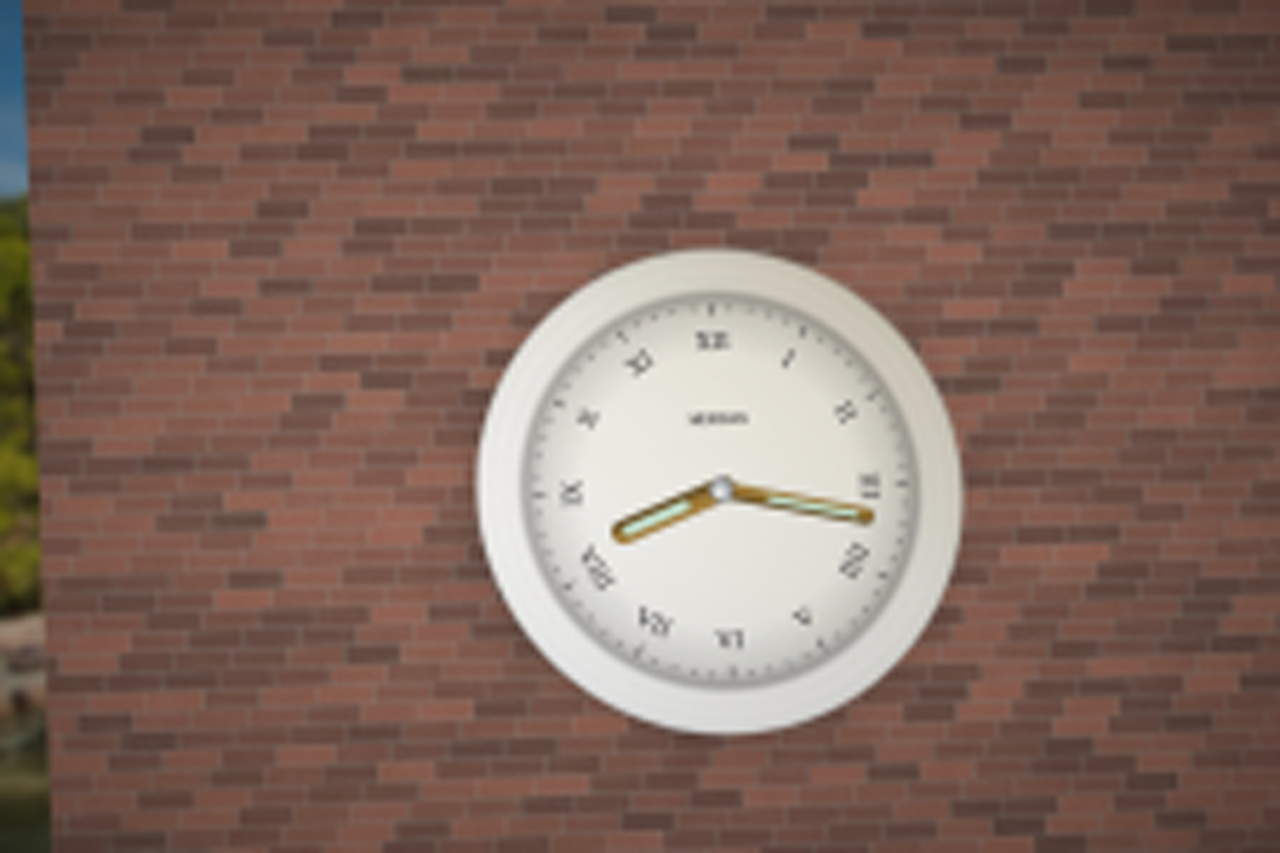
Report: {"hour": 8, "minute": 17}
